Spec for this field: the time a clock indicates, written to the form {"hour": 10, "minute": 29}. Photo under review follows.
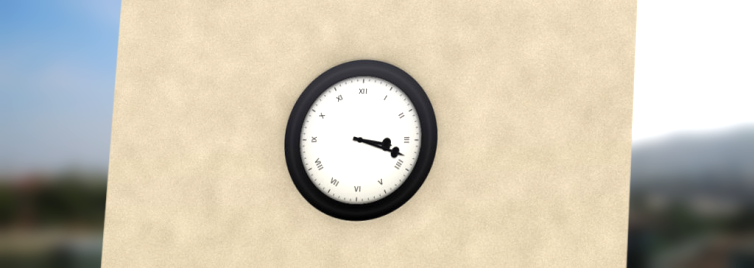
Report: {"hour": 3, "minute": 18}
